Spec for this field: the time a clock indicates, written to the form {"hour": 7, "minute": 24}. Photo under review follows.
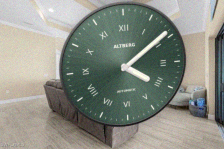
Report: {"hour": 4, "minute": 9}
